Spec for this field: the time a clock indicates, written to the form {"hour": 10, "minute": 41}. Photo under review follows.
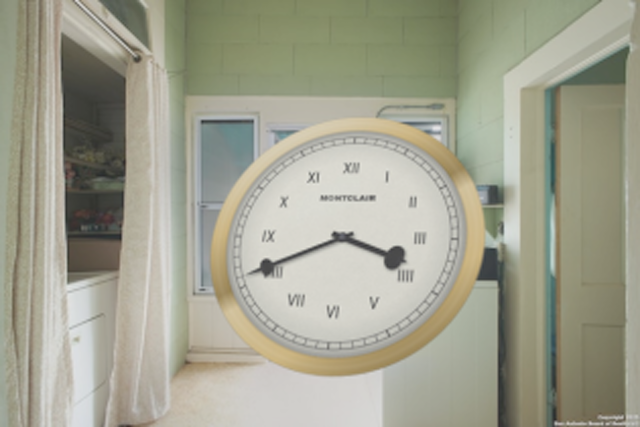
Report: {"hour": 3, "minute": 41}
